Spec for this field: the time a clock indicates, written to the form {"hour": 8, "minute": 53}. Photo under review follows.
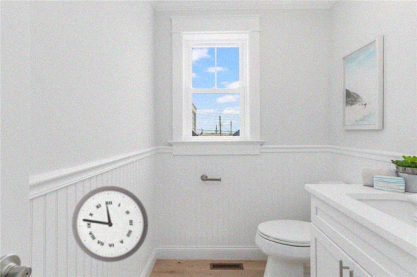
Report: {"hour": 11, "minute": 47}
